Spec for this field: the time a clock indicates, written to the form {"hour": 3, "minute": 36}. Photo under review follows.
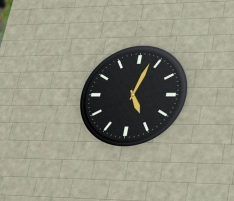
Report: {"hour": 5, "minute": 3}
